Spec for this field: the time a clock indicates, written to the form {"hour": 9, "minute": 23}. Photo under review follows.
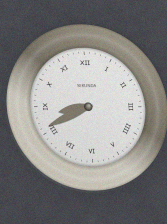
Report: {"hour": 8, "minute": 41}
